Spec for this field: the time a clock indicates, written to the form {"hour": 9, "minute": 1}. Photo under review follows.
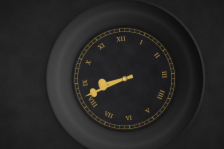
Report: {"hour": 8, "minute": 42}
